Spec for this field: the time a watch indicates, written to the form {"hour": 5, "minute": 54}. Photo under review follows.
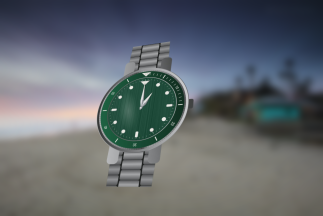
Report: {"hour": 1, "minute": 0}
